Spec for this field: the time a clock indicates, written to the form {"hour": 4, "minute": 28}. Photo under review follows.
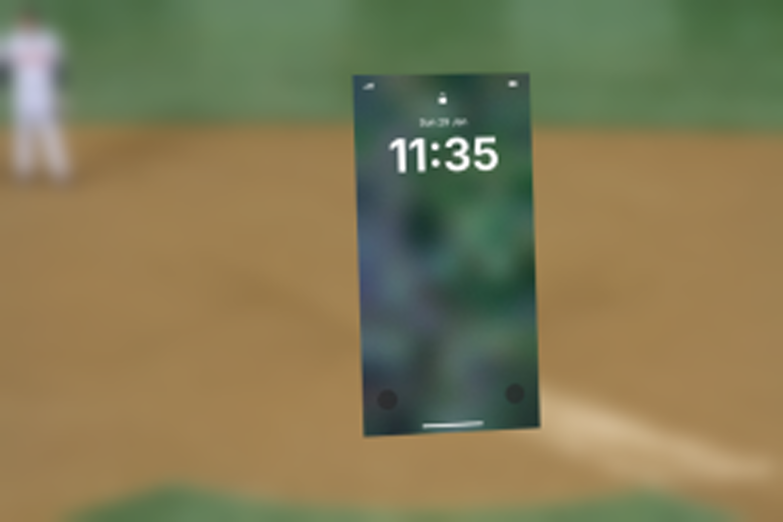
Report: {"hour": 11, "minute": 35}
